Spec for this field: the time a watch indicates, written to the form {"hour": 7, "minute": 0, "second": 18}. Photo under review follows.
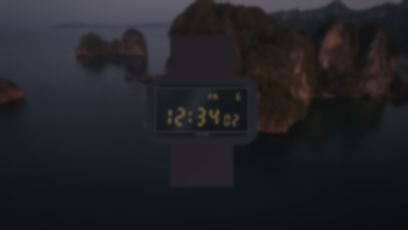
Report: {"hour": 12, "minute": 34, "second": 2}
